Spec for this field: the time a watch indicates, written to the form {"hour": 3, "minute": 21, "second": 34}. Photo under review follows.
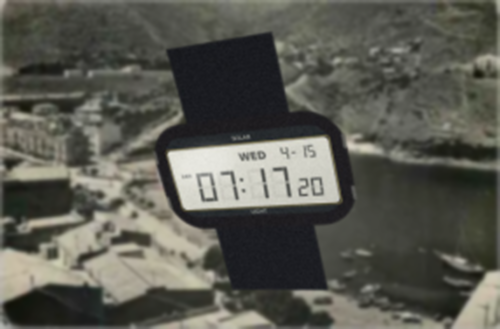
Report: {"hour": 7, "minute": 17, "second": 20}
